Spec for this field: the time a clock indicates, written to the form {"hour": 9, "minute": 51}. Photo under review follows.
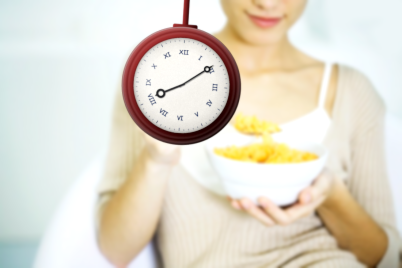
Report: {"hour": 8, "minute": 9}
